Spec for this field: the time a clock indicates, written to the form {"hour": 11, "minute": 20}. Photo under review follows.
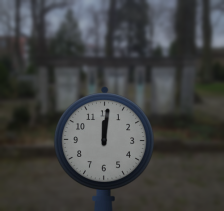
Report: {"hour": 12, "minute": 1}
